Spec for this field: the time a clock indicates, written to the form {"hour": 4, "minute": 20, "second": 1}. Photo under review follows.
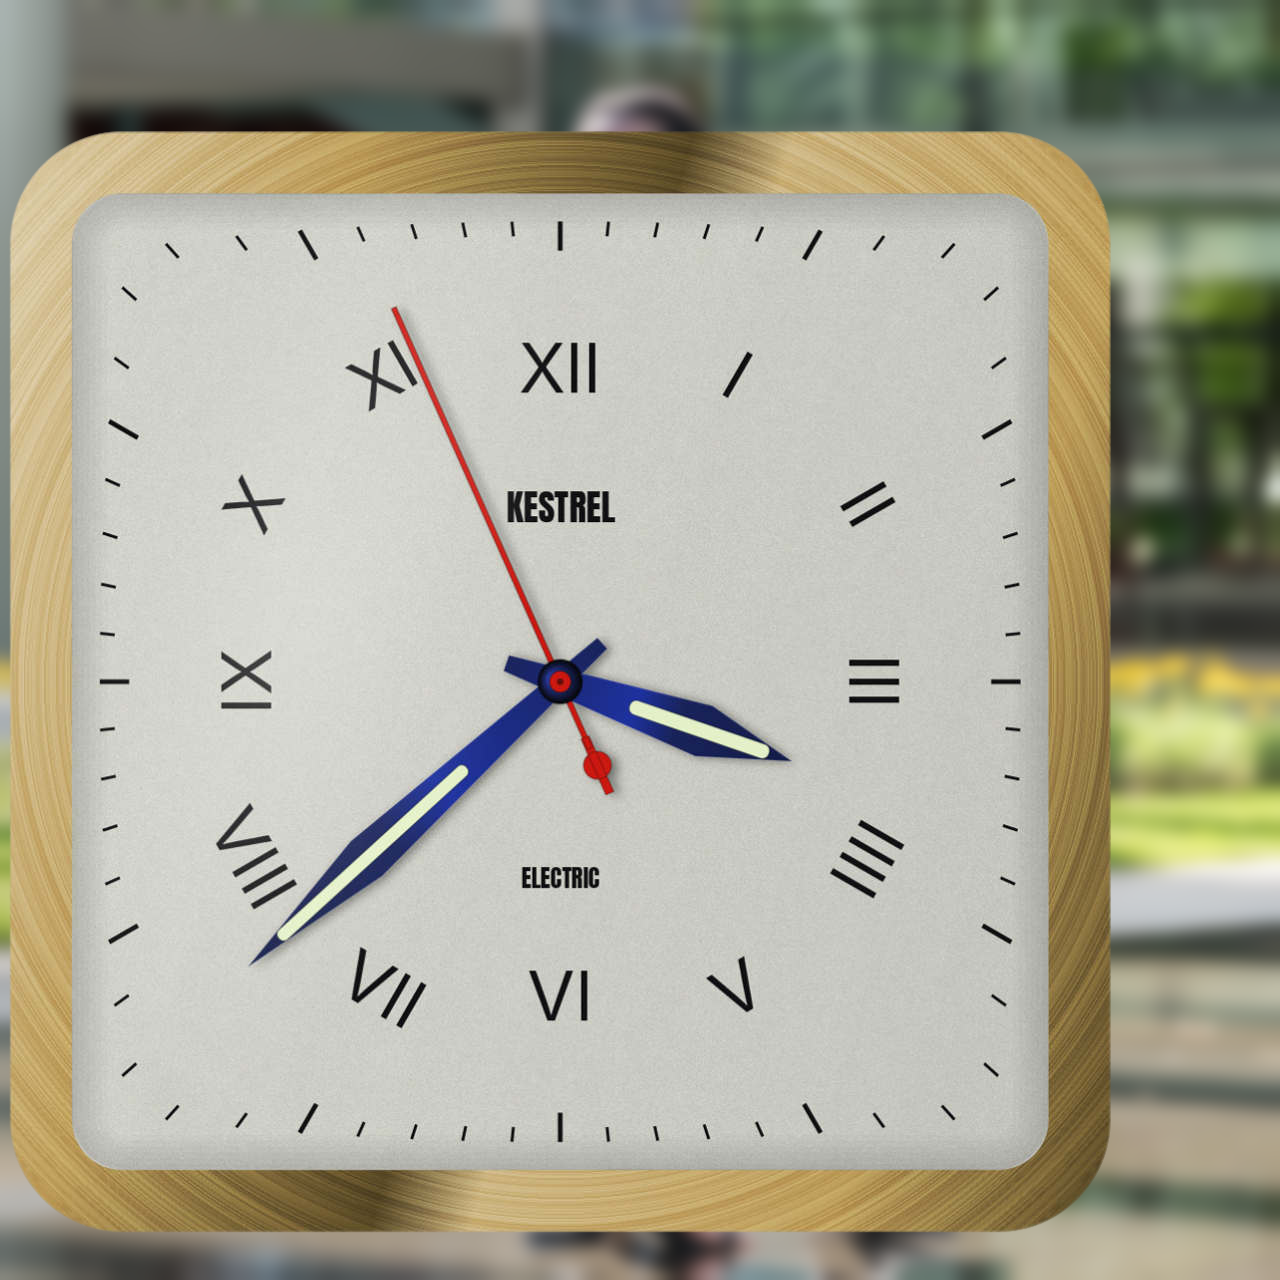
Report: {"hour": 3, "minute": 37, "second": 56}
